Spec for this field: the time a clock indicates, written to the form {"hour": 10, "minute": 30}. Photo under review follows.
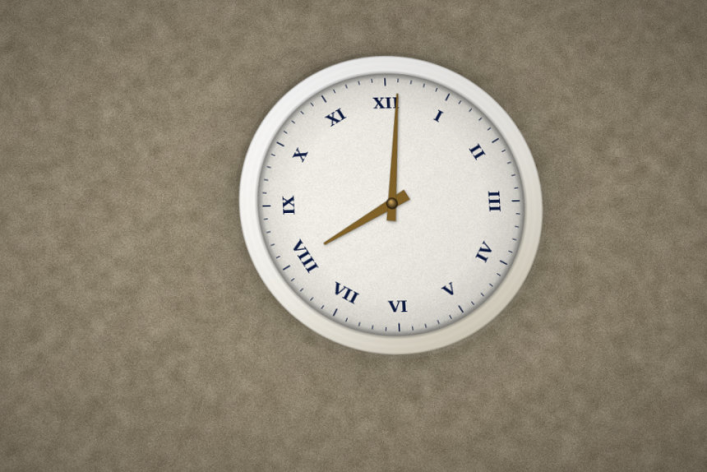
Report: {"hour": 8, "minute": 1}
